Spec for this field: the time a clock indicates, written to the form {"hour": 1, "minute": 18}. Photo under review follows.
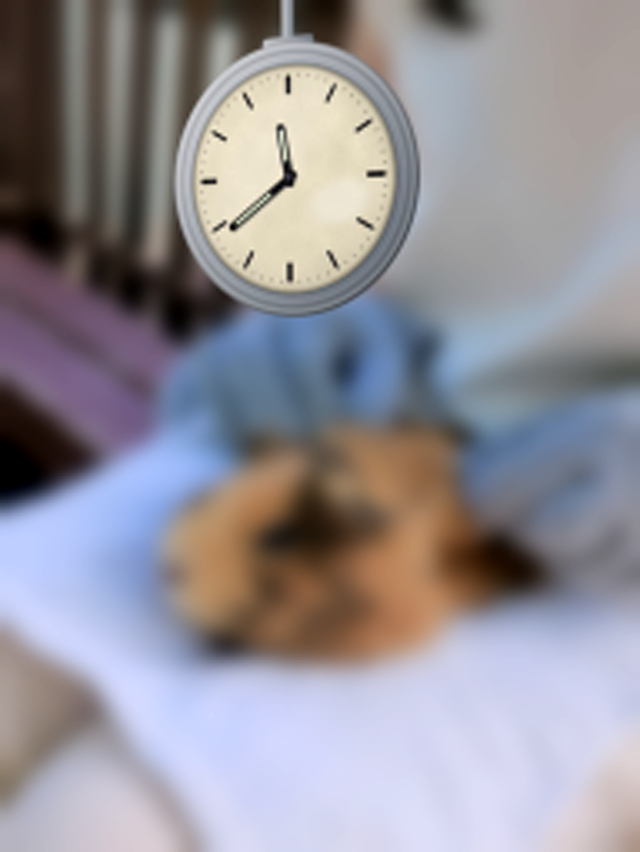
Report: {"hour": 11, "minute": 39}
